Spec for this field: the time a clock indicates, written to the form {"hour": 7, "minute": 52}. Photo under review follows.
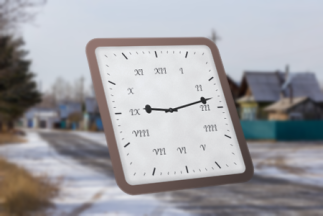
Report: {"hour": 9, "minute": 13}
